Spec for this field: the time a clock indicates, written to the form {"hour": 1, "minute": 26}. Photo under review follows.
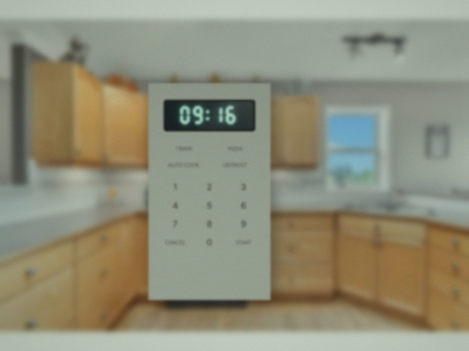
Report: {"hour": 9, "minute": 16}
